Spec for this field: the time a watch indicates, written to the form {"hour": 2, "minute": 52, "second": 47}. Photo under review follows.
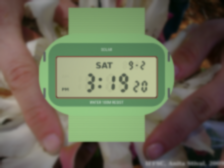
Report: {"hour": 3, "minute": 19, "second": 20}
